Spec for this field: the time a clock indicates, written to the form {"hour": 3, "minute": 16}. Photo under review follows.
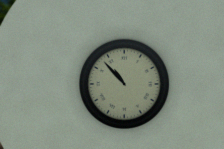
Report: {"hour": 10, "minute": 53}
